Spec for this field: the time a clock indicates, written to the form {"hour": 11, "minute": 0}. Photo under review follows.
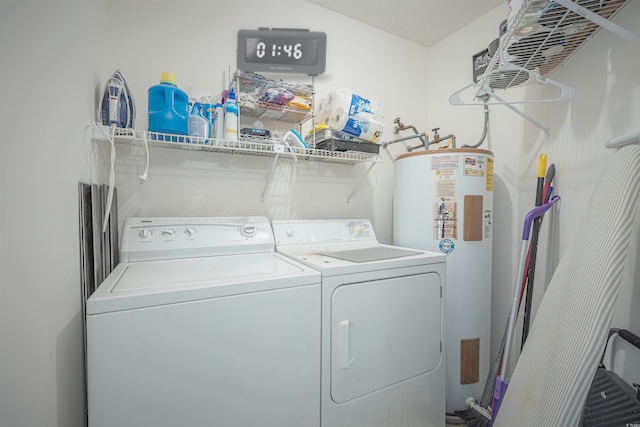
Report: {"hour": 1, "minute": 46}
